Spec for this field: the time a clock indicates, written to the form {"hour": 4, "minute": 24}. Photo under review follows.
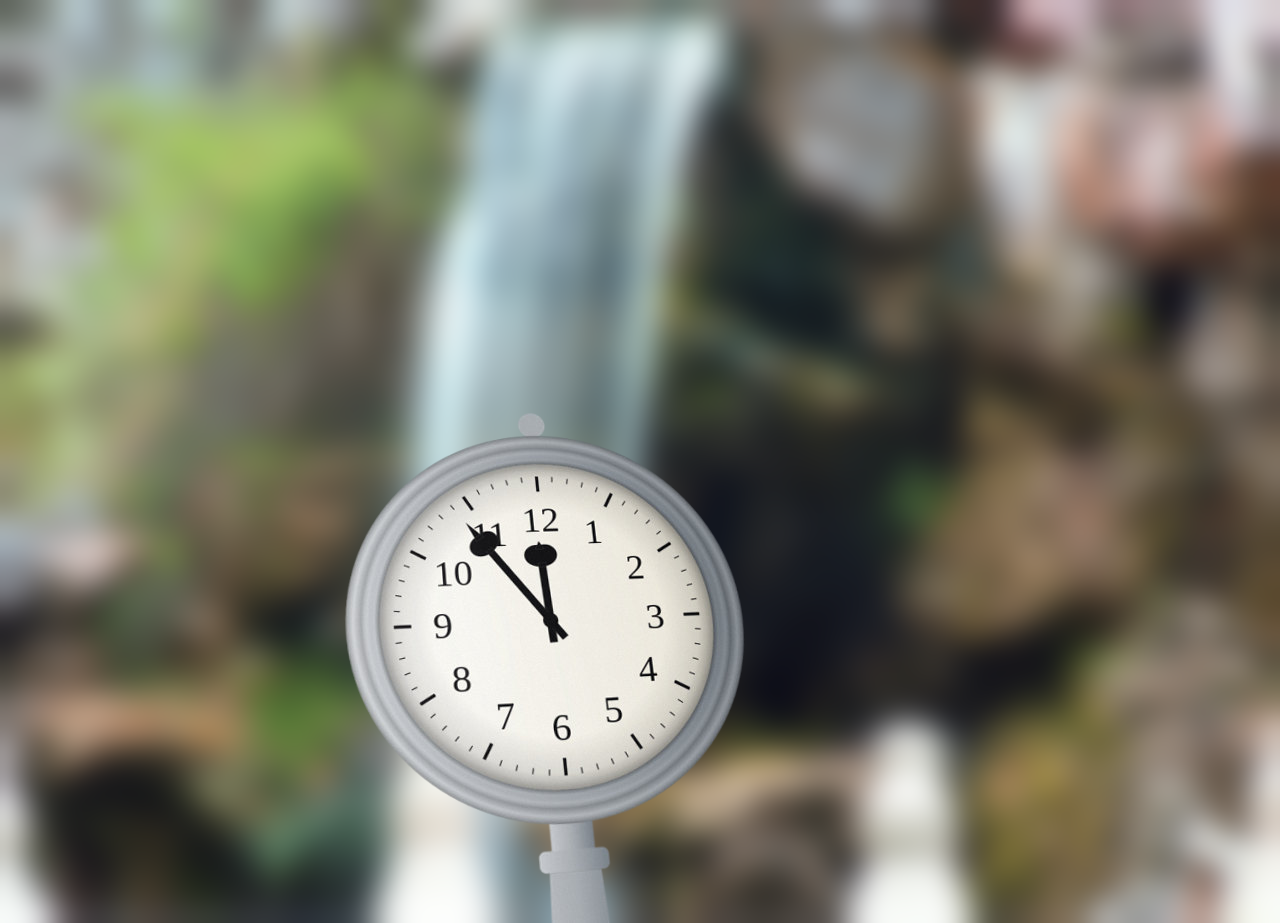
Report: {"hour": 11, "minute": 54}
